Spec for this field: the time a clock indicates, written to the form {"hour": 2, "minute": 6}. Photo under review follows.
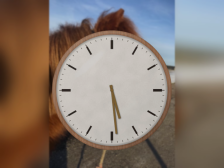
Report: {"hour": 5, "minute": 29}
